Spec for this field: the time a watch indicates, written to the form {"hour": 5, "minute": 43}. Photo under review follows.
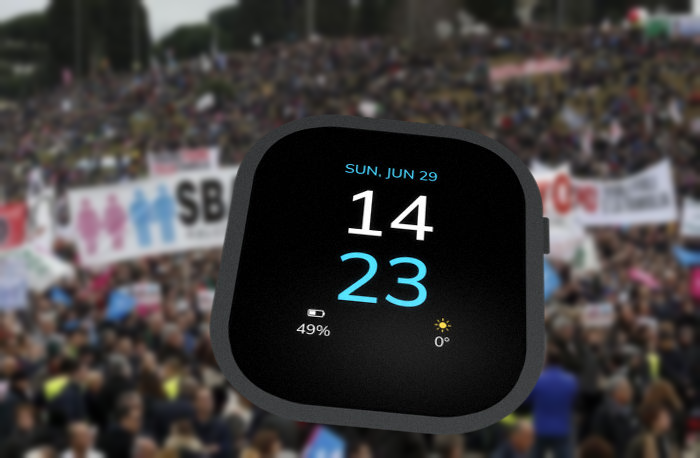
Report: {"hour": 14, "minute": 23}
